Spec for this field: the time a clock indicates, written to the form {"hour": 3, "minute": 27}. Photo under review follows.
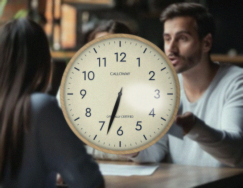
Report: {"hour": 6, "minute": 33}
